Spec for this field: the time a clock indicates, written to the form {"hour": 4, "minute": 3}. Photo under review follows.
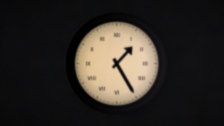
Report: {"hour": 1, "minute": 25}
